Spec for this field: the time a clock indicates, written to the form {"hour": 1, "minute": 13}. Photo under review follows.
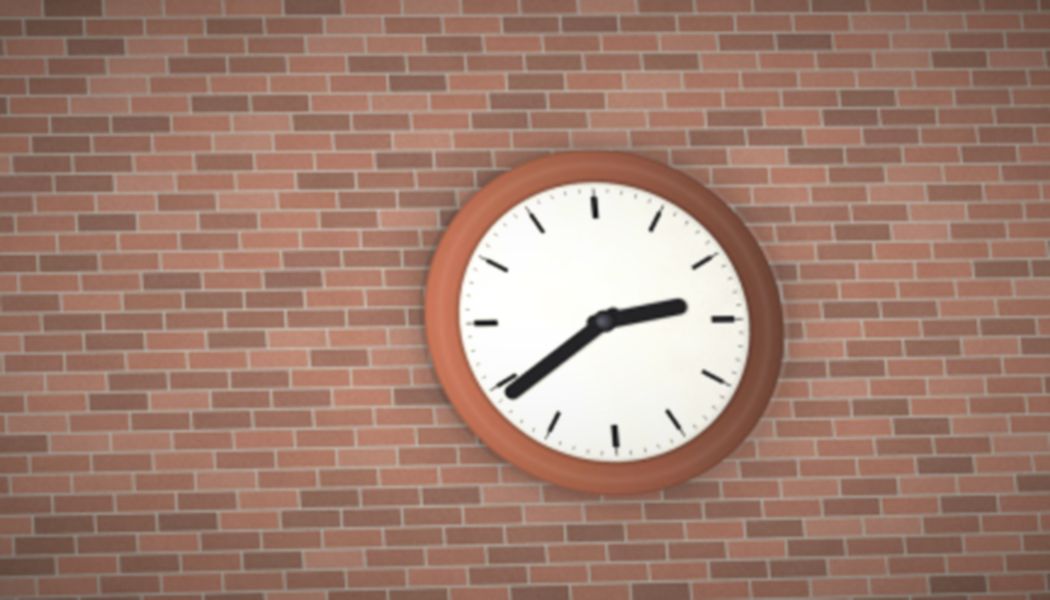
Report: {"hour": 2, "minute": 39}
